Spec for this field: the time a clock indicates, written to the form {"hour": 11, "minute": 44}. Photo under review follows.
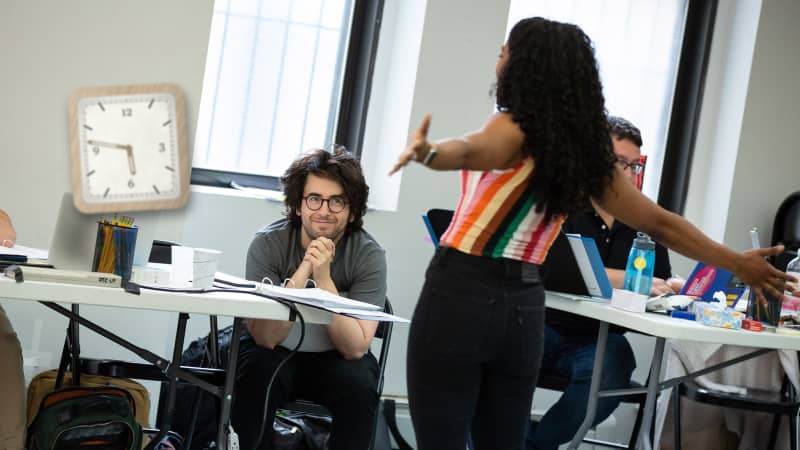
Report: {"hour": 5, "minute": 47}
